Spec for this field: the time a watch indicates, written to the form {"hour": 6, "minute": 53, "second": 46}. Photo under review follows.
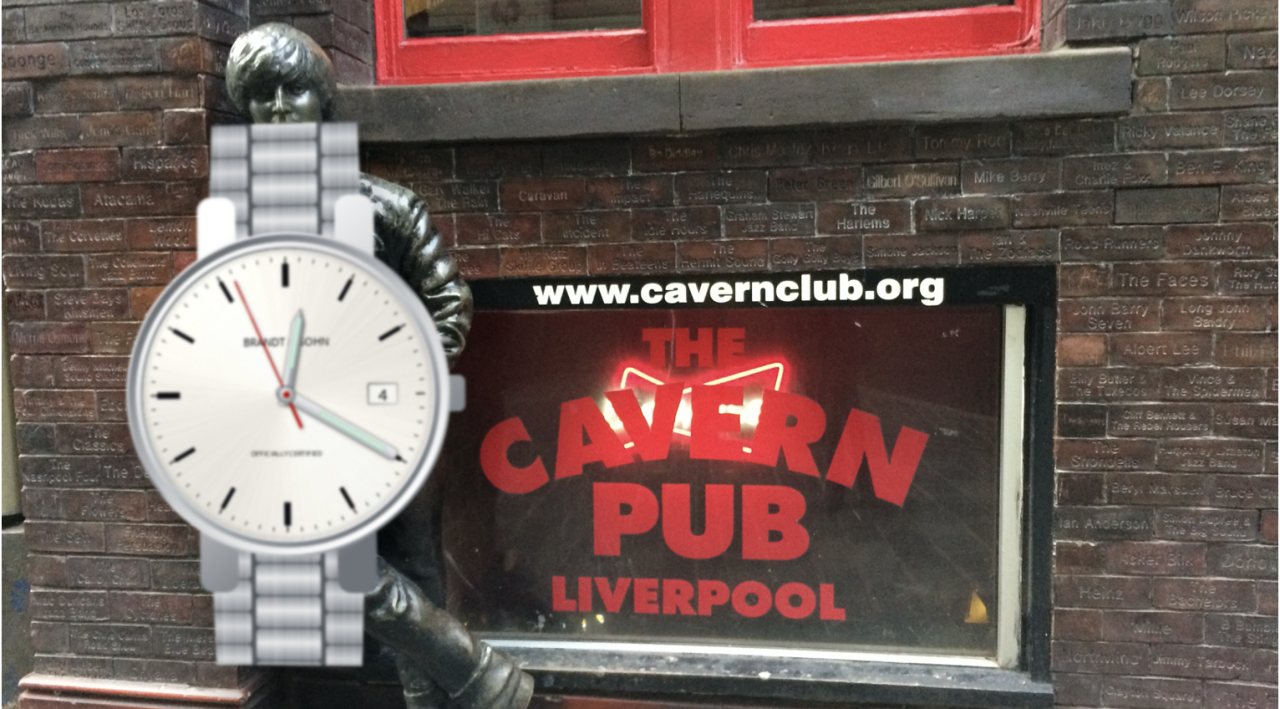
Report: {"hour": 12, "minute": 19, "second": 56}
